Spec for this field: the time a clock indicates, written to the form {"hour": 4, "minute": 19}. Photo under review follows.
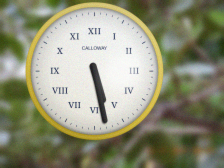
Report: {"hour": 5, "minute": 28}
